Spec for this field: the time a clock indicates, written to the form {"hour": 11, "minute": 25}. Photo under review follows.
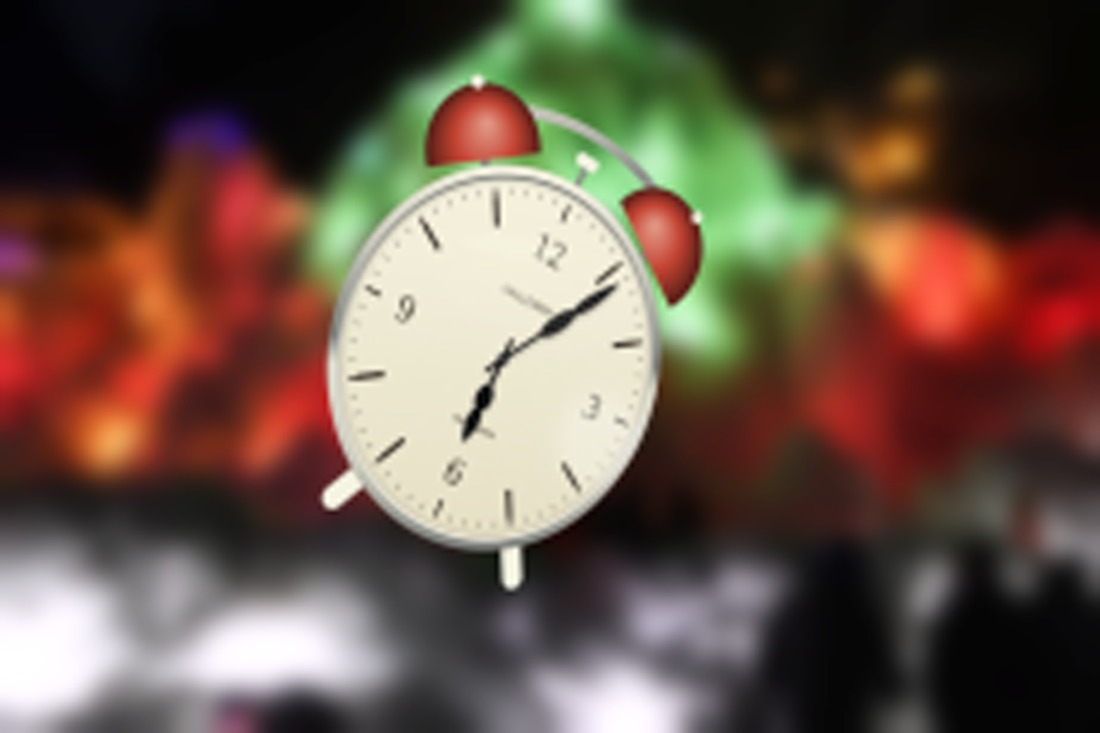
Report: {"hour": 6, "minute": 6}
